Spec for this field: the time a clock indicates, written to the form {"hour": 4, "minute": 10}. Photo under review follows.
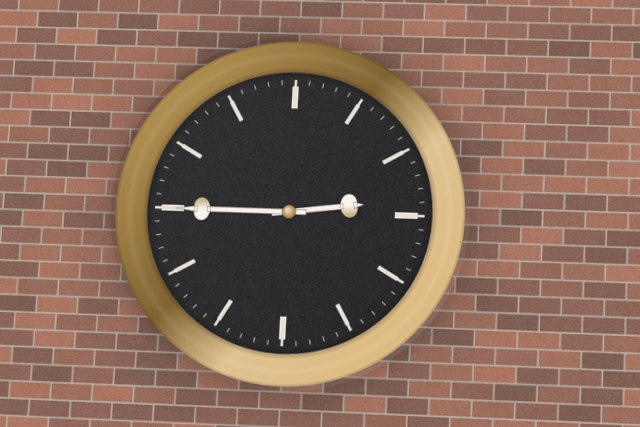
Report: {"hour": 2, "minute": 45}
